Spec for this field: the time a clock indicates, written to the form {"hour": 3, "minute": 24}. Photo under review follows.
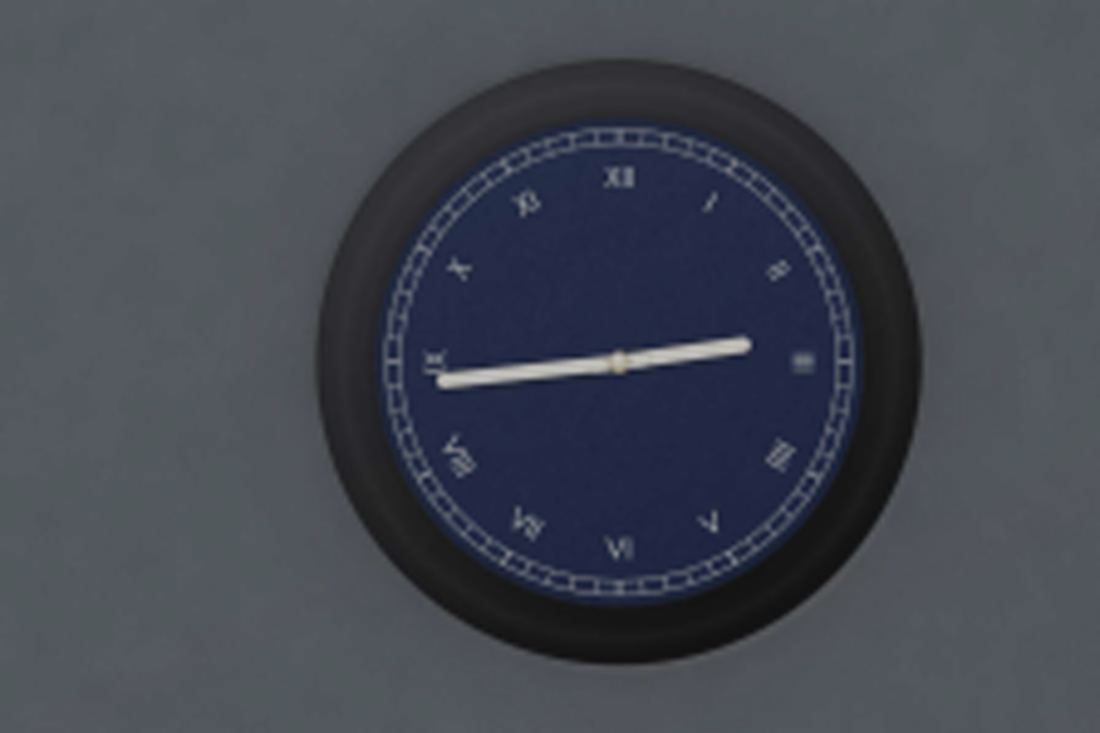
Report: {"hour": 2, "minute": 44}
